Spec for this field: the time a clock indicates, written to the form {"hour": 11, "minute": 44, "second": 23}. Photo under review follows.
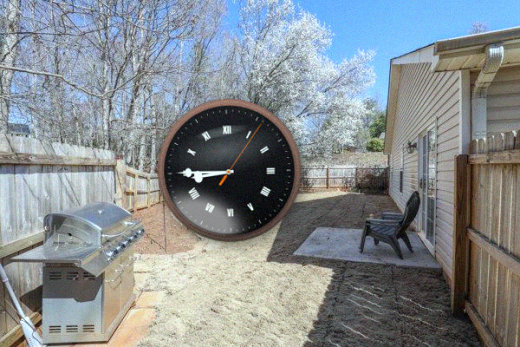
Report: {"hour": 8, "minute": 45, "second": 6}
